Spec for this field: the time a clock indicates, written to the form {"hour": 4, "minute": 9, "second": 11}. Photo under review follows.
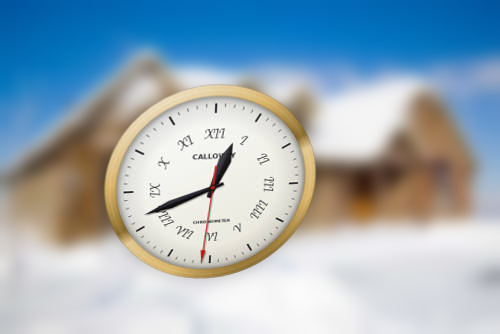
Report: {"hour": 12, "minute": 41, "second": 31}
